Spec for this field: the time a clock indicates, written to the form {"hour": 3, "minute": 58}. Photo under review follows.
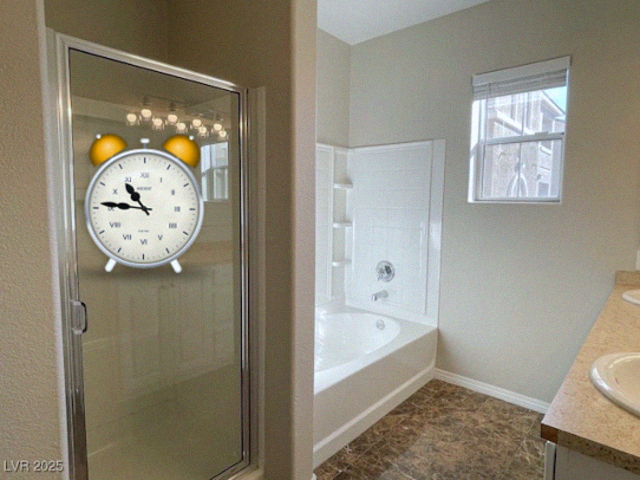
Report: {"hour": 10, "minute": 46}
